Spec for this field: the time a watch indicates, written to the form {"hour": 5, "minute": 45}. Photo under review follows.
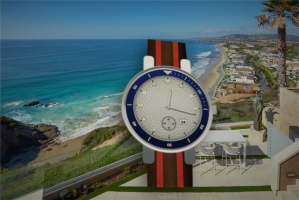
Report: {"hour": 12, "minute": 17}
